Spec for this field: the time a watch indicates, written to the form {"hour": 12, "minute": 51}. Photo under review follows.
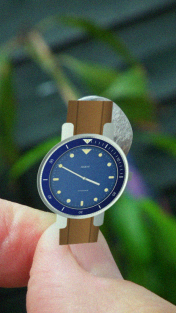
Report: {"hour": 3, "minute": 50}
